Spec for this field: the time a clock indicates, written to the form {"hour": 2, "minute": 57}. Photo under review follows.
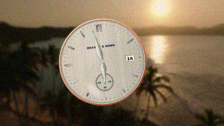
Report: {"hour": 5, "minute": 58}
